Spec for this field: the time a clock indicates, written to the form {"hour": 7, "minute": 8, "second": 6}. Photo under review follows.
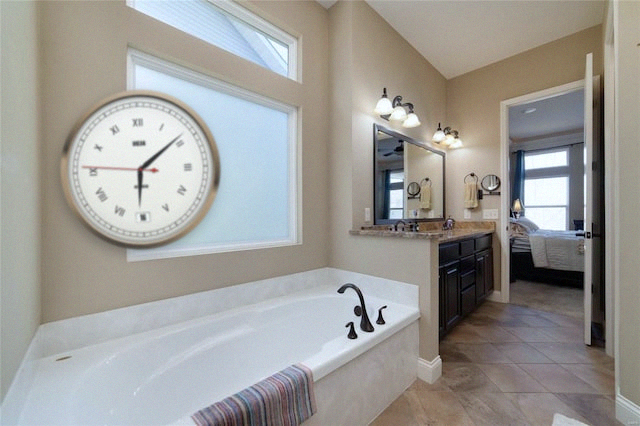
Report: {"hour": 6, "minute": 8, "second": 46}
